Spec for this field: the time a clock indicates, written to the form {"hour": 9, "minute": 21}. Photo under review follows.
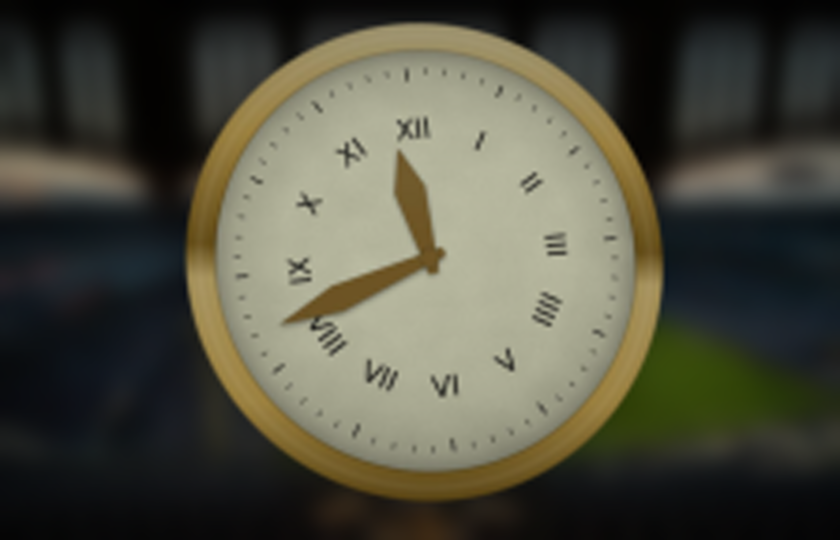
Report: {"hour": 11, "minute": 42}
